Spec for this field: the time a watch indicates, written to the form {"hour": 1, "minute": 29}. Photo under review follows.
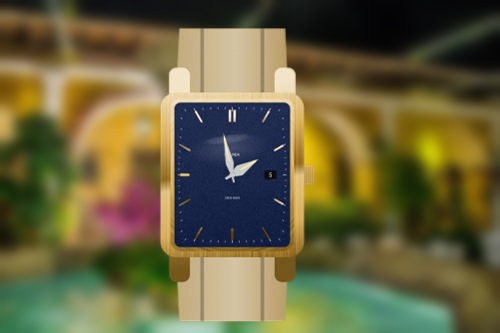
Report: {"hour": 1, "minute": 58}
